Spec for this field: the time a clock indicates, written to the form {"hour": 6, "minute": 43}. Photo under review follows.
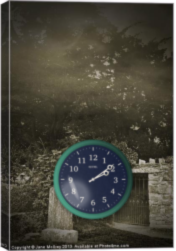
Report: {"hour": 2, "minute": 9}
